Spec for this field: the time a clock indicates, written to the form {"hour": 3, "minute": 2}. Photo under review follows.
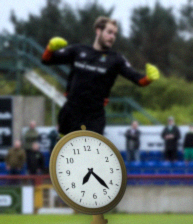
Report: {"hour": 7, "minute": 23}
